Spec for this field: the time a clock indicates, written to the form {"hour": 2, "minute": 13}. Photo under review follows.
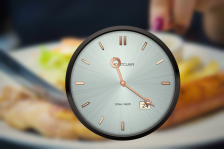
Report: {"hour": 11, "minute": 21}
